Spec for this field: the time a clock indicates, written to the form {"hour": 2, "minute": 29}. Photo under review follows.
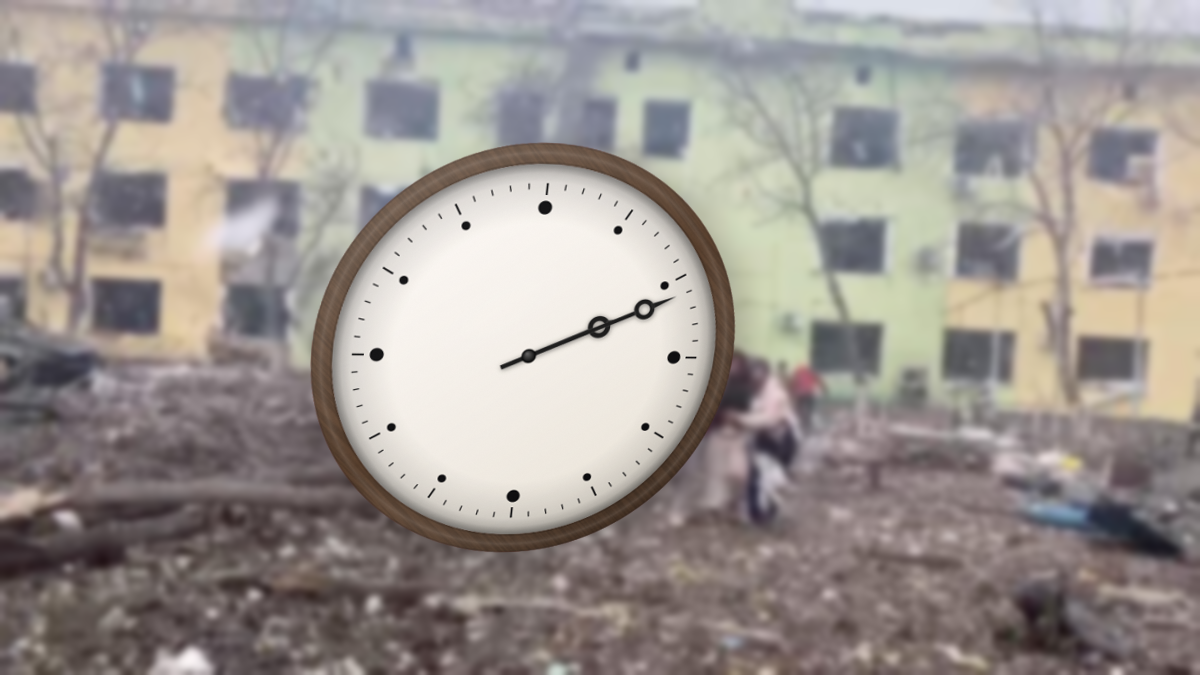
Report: {"hour": 2, "minute": 11}
